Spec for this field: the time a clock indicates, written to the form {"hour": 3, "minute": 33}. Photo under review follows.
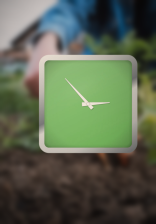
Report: {"hour": 2, "minute": 53}
